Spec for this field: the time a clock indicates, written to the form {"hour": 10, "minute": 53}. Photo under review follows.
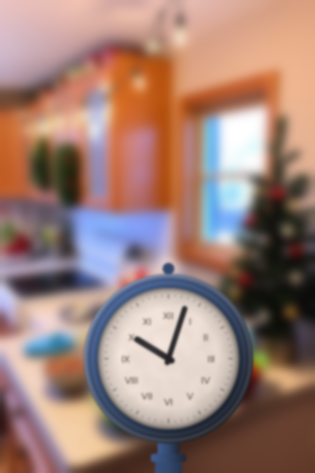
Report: {"hour": 10, "minute": 3}
